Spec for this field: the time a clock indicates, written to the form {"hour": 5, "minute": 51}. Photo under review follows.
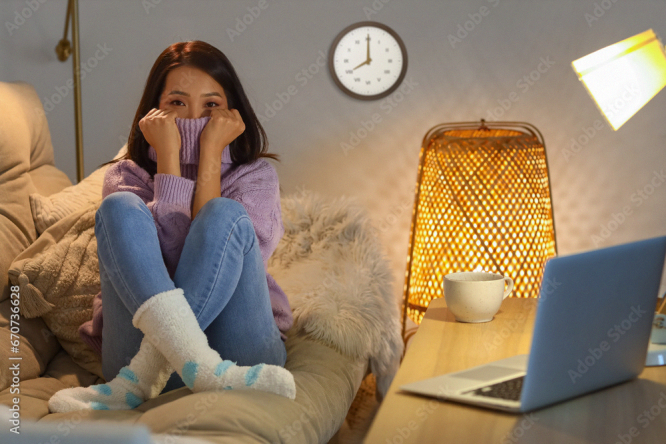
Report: {"hour": 8, "minute": 0}
